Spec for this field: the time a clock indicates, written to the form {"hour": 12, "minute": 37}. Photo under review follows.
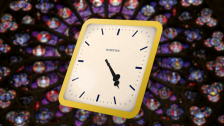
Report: {"hour": 4, "minute": 23}
